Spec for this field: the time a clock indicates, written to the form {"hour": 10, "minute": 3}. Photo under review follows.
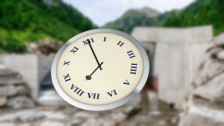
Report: {"hour": 8, "minute": 0}
